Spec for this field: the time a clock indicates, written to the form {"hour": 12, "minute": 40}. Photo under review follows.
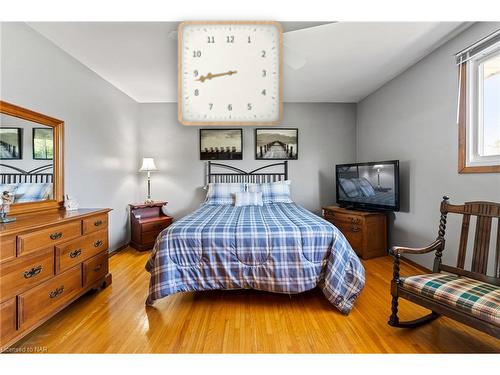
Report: {"hour": 8, "minute": 43}
